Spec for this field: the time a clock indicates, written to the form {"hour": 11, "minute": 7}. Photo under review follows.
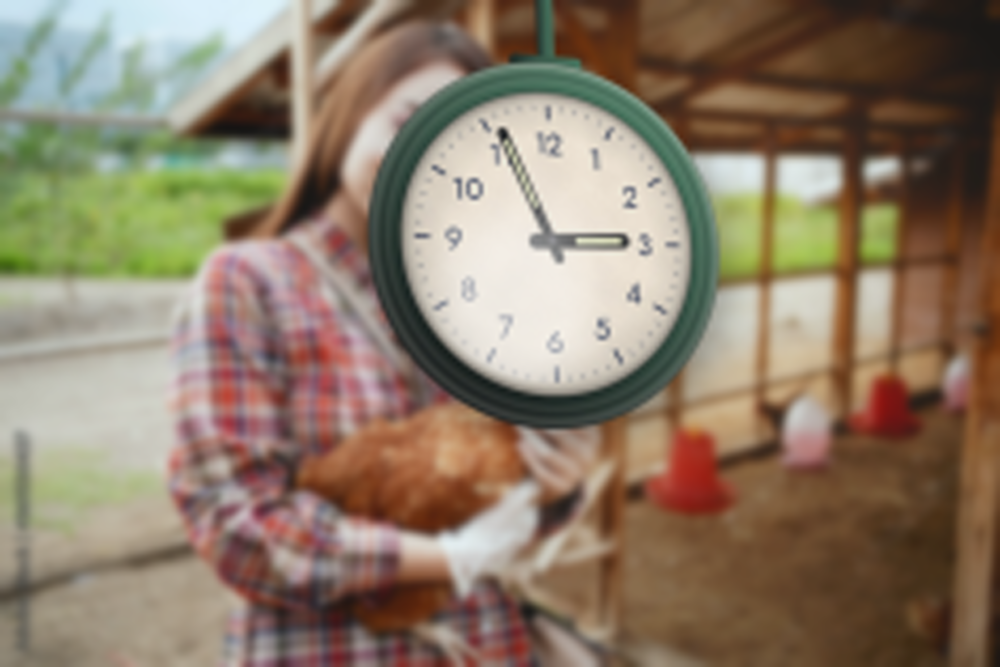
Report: {"hour": 2, "minute": 56}
